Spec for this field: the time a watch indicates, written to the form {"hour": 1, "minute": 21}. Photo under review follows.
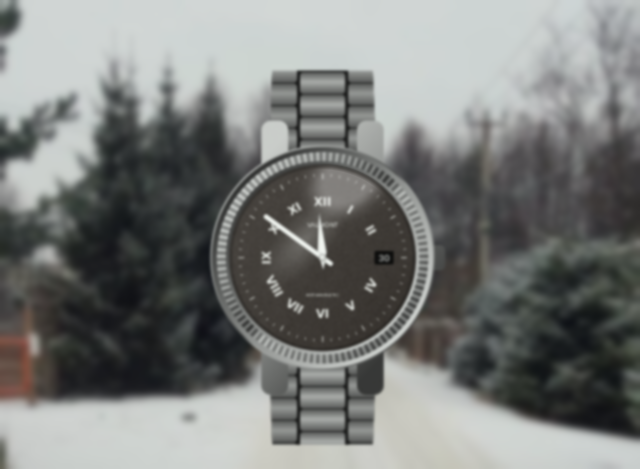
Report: {"hour": 11, "minute": 51}
